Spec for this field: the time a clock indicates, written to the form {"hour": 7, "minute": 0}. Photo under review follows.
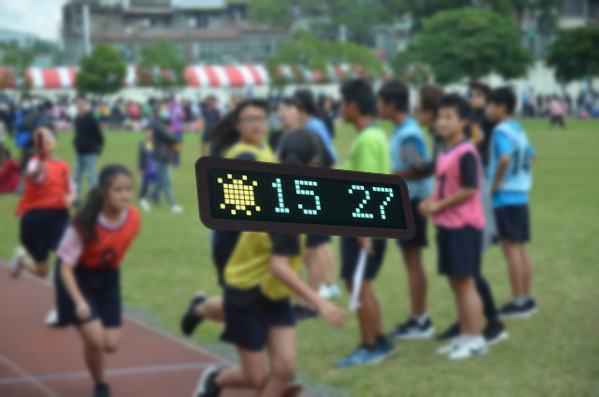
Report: {"hour": 15, "minute": 27}
